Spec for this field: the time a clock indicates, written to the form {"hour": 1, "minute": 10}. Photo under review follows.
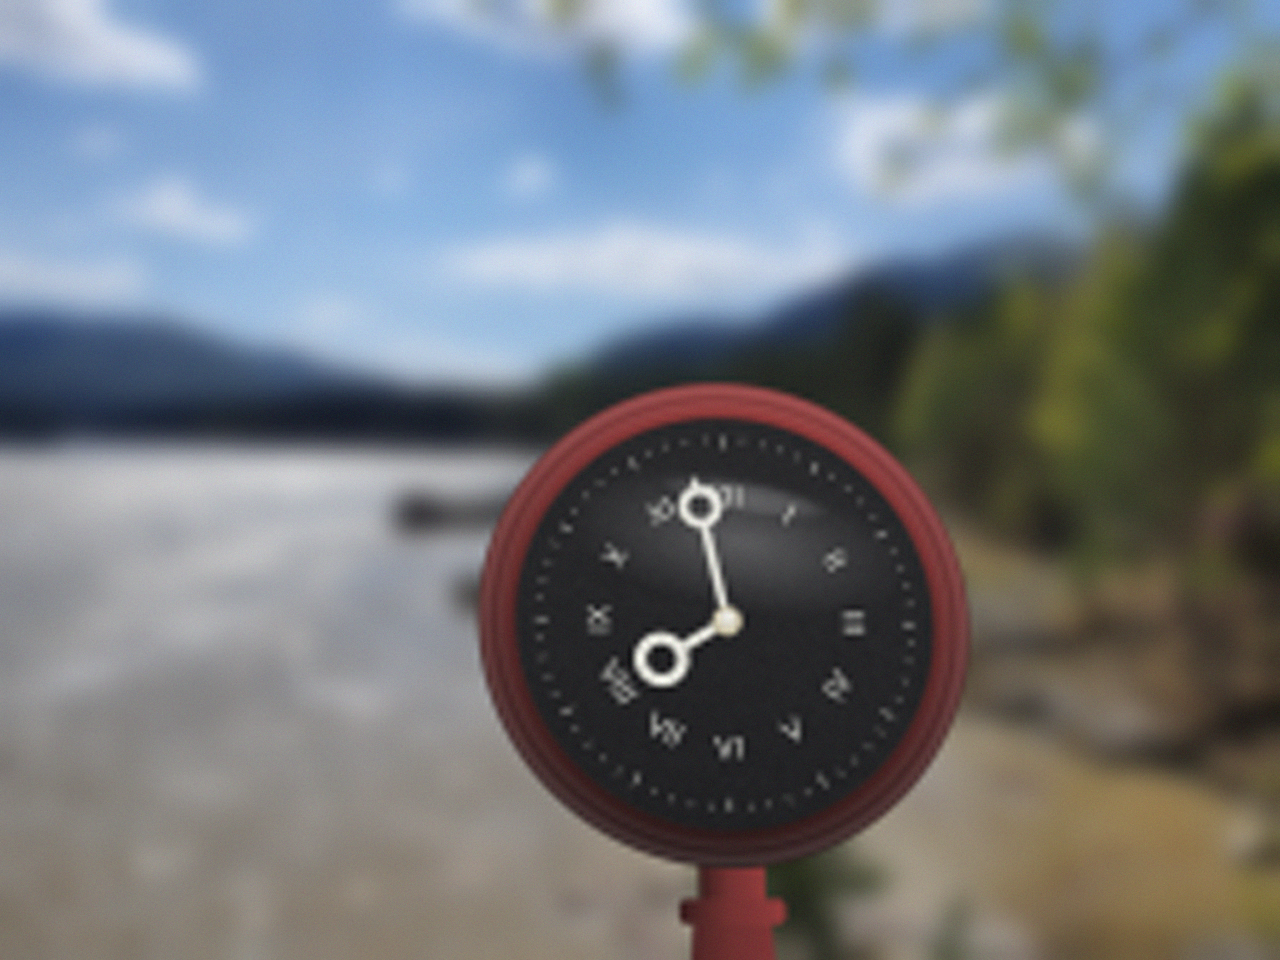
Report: {"hour": 7, "minute": 58}
